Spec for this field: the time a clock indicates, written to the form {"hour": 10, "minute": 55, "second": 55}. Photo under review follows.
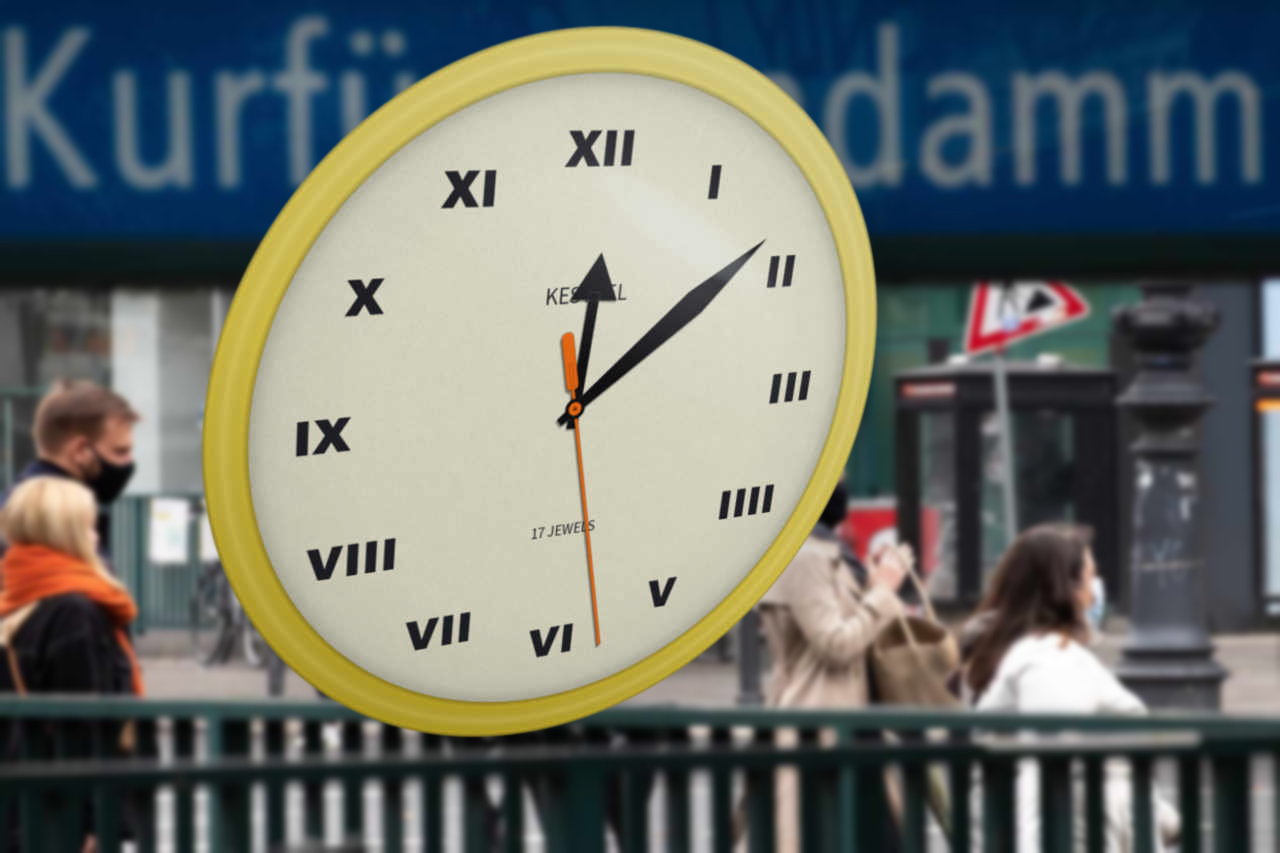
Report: {"hour": 12, "minute": 8, "second": 28}
